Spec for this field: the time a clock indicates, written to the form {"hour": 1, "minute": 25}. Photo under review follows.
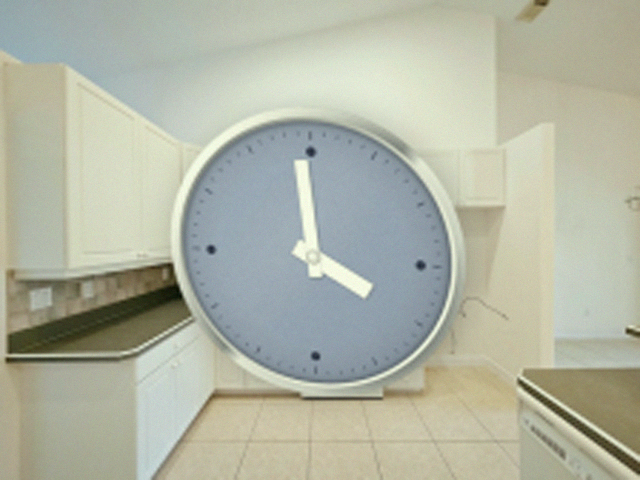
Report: {"hour": 3, "minute": 59}
